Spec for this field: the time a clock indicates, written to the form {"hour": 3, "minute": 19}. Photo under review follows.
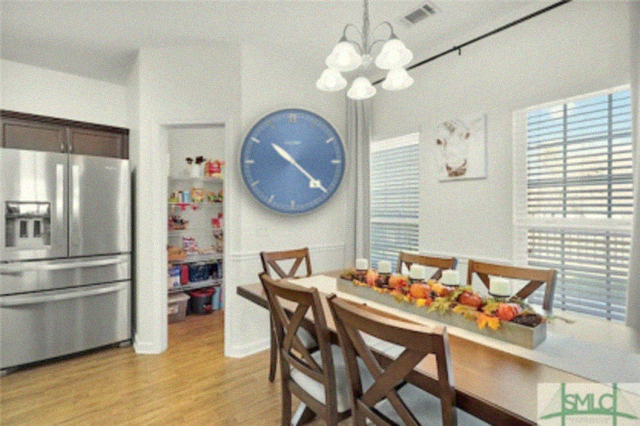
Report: {"hour": 10, "minute": 22}
